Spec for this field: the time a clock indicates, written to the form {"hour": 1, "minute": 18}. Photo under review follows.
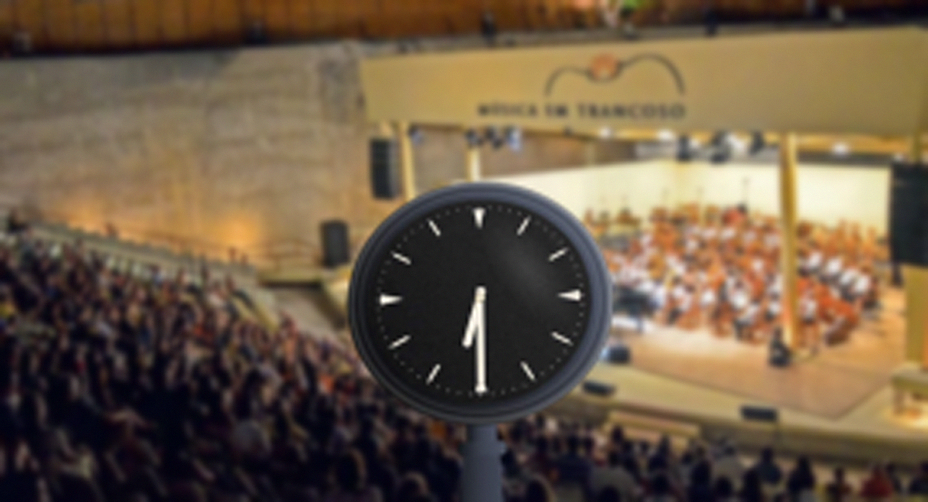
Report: {"hour": 6, "minute": 30}
